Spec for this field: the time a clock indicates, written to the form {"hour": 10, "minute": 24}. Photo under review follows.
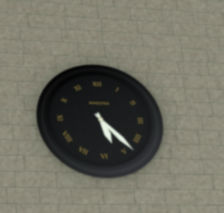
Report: {"hour": 5, "minute": 23}
